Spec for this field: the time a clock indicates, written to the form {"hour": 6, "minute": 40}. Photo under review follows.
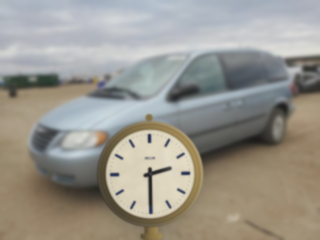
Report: {"hour": 2, "minute": 30}
